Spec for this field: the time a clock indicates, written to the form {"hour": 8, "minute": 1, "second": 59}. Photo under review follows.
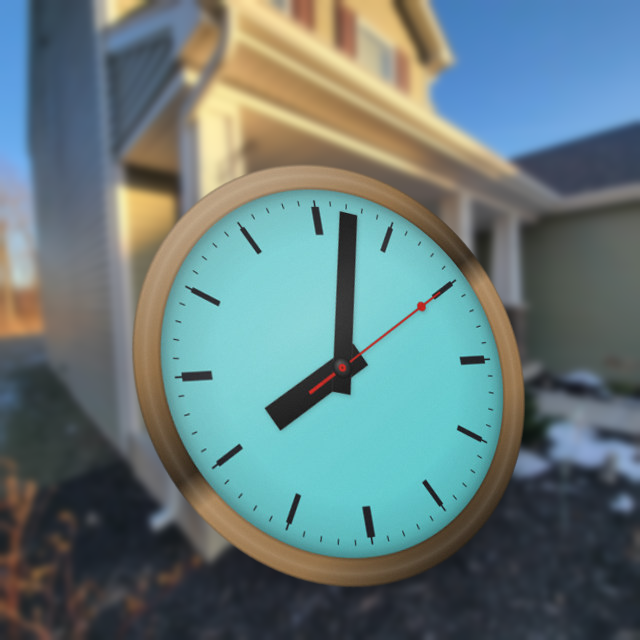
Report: {"hour": 8, "minute": 2, "second": 10}
